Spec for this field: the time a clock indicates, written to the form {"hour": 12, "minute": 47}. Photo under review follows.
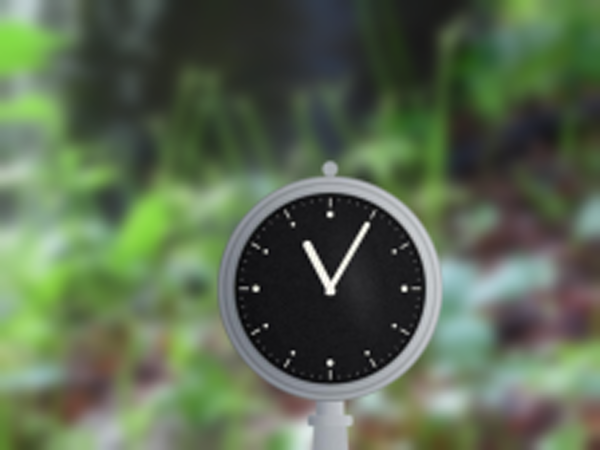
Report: {"hour": 11, "minute": 5}
